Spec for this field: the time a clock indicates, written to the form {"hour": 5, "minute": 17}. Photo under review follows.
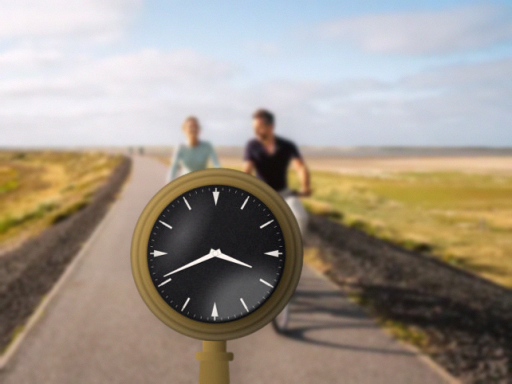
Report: {"hour": 3, "minute": 41}
